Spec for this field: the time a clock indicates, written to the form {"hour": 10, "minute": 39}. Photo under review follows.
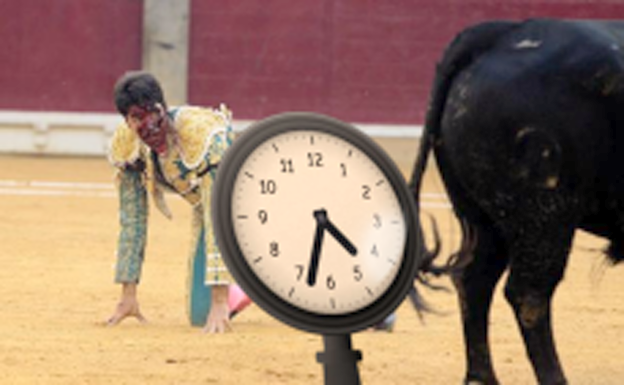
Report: {"hour": 4, "minute": 33}
